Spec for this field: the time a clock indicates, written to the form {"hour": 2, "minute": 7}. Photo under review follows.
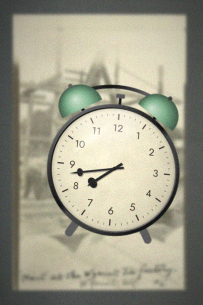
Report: {"hour": 7, "minute": 43}
